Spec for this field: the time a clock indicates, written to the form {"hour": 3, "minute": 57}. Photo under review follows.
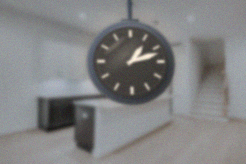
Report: {"hour": 1, "minute": 12}
